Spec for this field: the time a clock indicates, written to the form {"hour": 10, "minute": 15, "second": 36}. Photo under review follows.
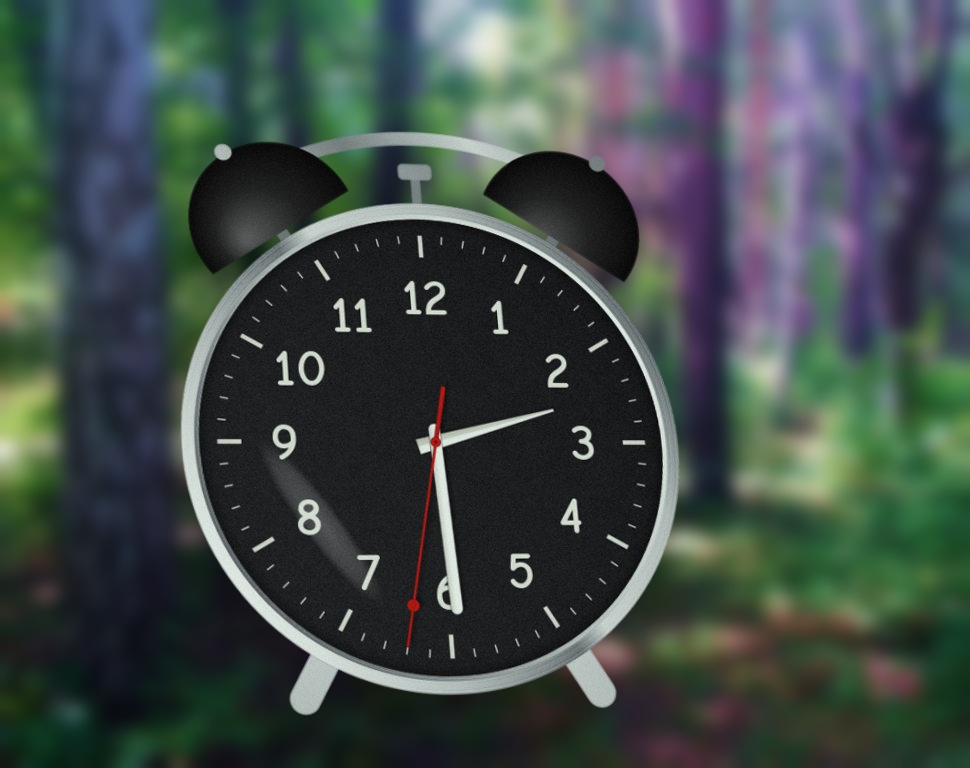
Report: {"hour": 2, "minute": 29, "second": 32}
